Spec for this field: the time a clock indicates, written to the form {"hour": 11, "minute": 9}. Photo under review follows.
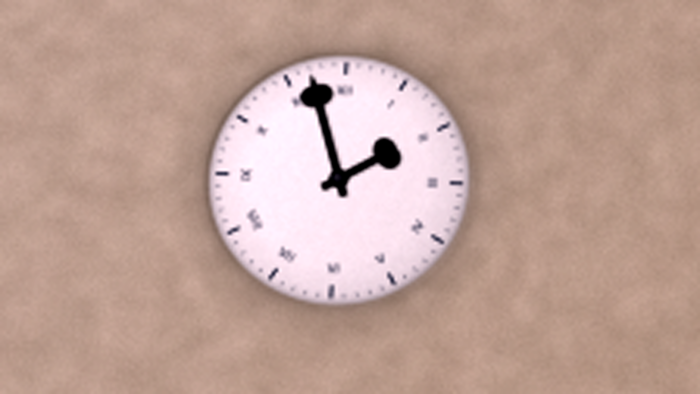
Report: {"hour": 1, "minute": 57}
